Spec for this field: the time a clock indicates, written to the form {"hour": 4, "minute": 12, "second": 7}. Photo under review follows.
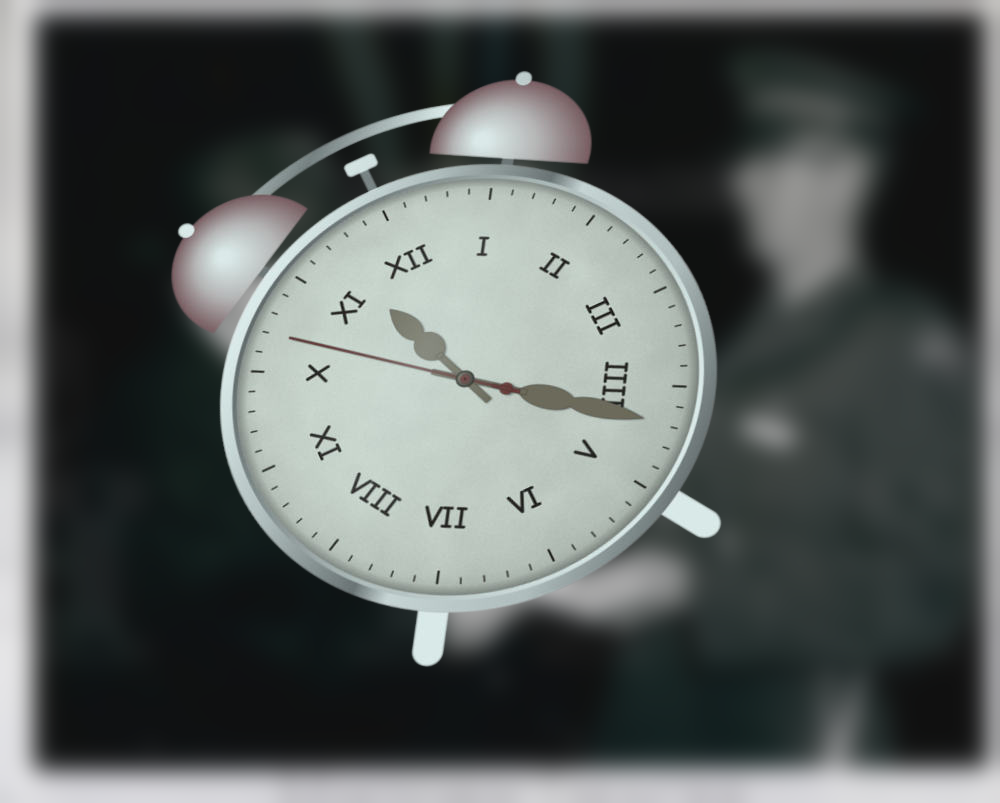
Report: {"hour": 11, "minute": 21, "second": 52}
